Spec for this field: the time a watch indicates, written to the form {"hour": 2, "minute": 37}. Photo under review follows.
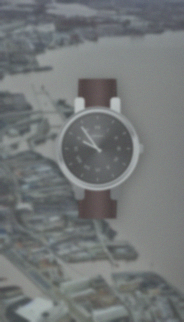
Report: {"hour": 9, "minute": 54}
